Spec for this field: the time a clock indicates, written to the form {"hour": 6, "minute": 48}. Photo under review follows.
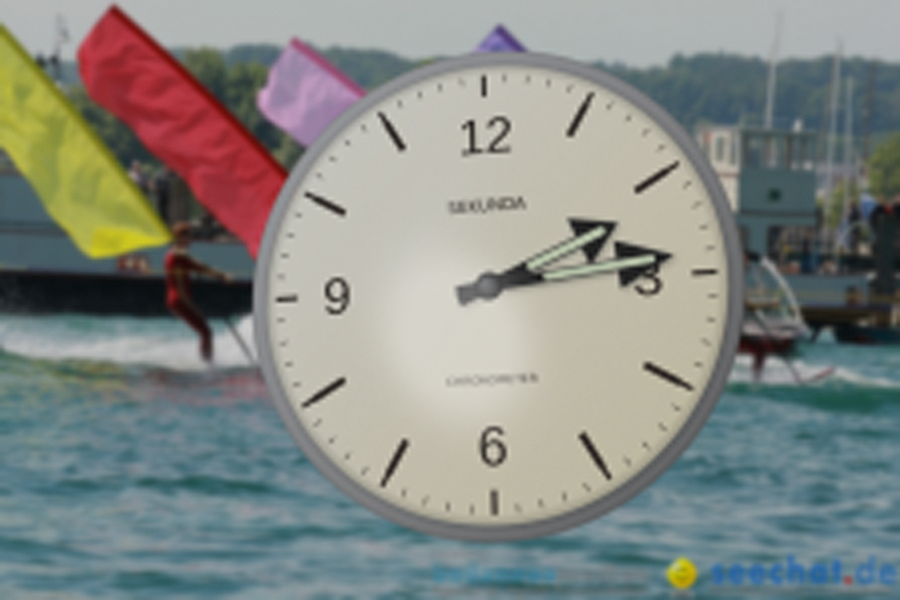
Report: {"hour": 2, "minute": 14}
